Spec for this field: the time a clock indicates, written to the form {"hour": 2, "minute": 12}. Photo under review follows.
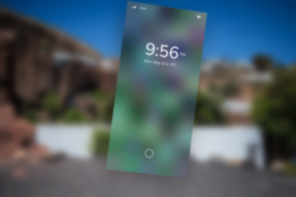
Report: {"hour": 9, "minute": 56}
